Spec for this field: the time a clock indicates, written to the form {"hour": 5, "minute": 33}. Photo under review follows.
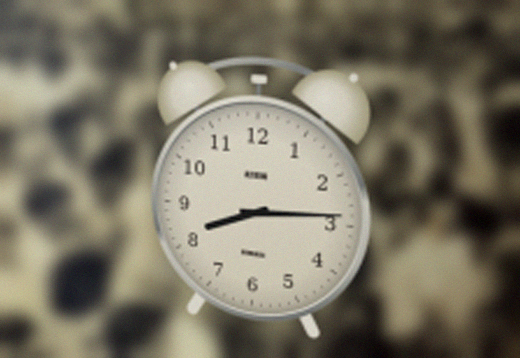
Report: {"hour": 8, "minute": 14}
